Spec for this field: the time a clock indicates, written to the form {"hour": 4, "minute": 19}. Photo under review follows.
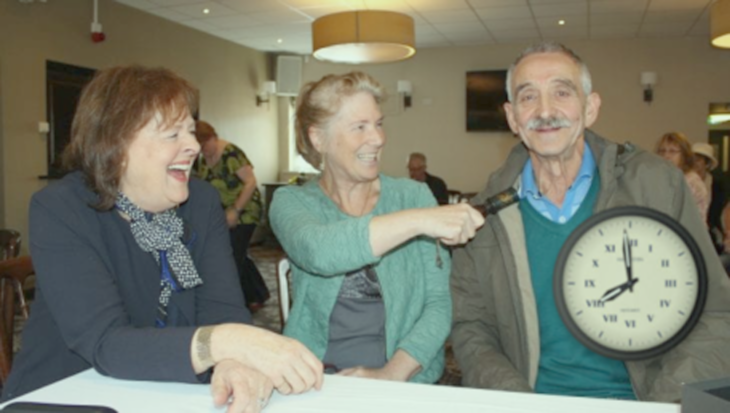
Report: {"hour": 7, "minute": 59}
